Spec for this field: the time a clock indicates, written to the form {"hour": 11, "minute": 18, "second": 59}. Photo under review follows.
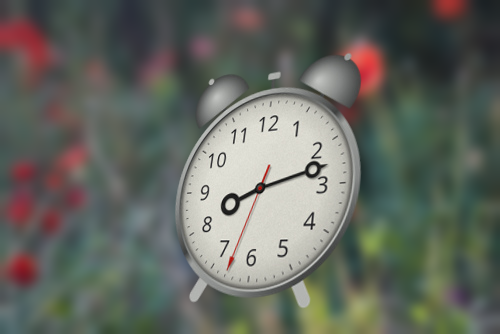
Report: {"hour": 8, "minute": 12, "second": 33}
